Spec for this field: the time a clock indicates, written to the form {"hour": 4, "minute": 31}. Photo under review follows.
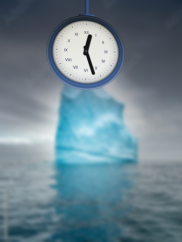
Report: {"hour": 12, "minute": 27}
